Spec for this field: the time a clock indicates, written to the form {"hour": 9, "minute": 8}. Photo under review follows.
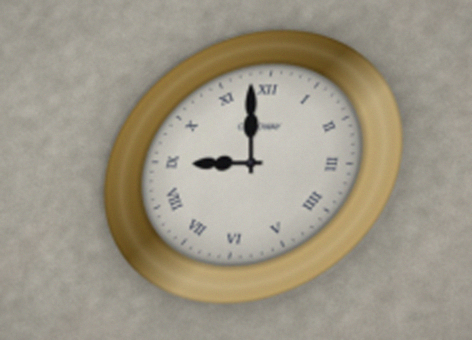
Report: {"hour": 8, "minute": 58}
